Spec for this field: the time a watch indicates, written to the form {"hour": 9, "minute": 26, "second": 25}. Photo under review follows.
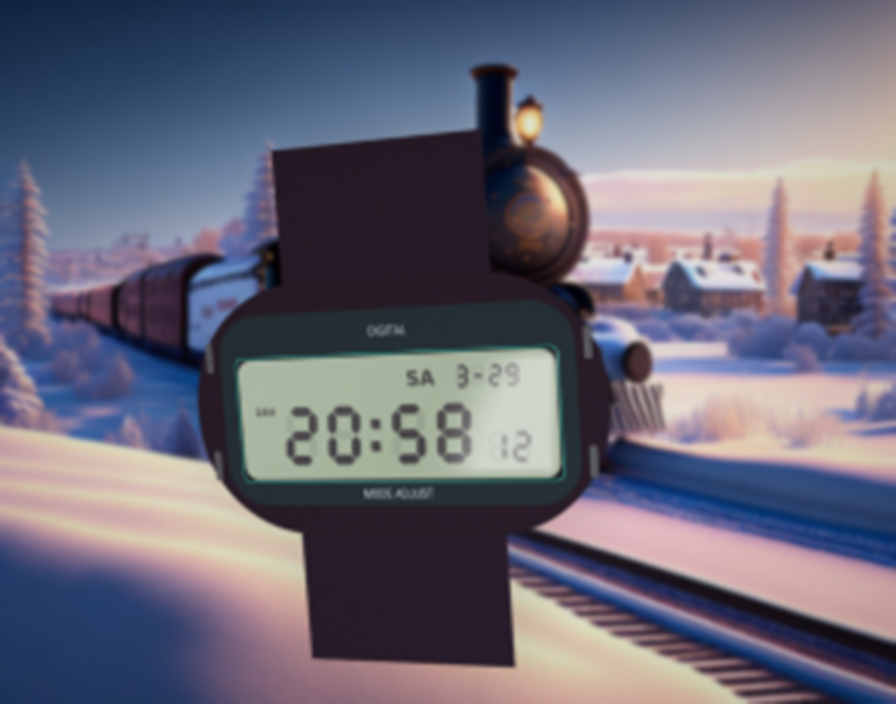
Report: {"hour": 20, "minute": 58, "second": 12}
